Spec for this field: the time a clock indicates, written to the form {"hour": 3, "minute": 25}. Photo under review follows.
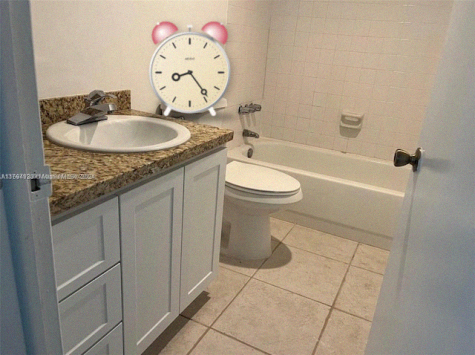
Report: {"hour": 8, "minute": 24}
